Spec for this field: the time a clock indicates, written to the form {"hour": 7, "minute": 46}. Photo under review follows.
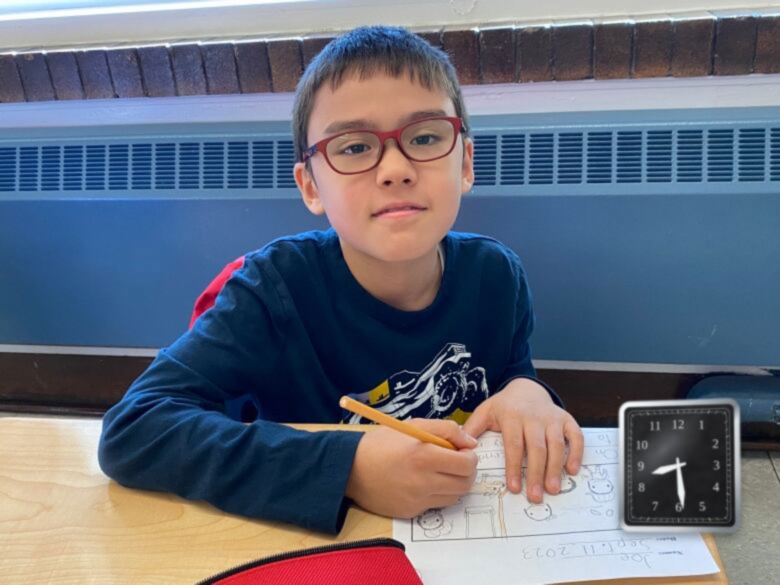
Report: {"hour": 8, "minute": 29}
